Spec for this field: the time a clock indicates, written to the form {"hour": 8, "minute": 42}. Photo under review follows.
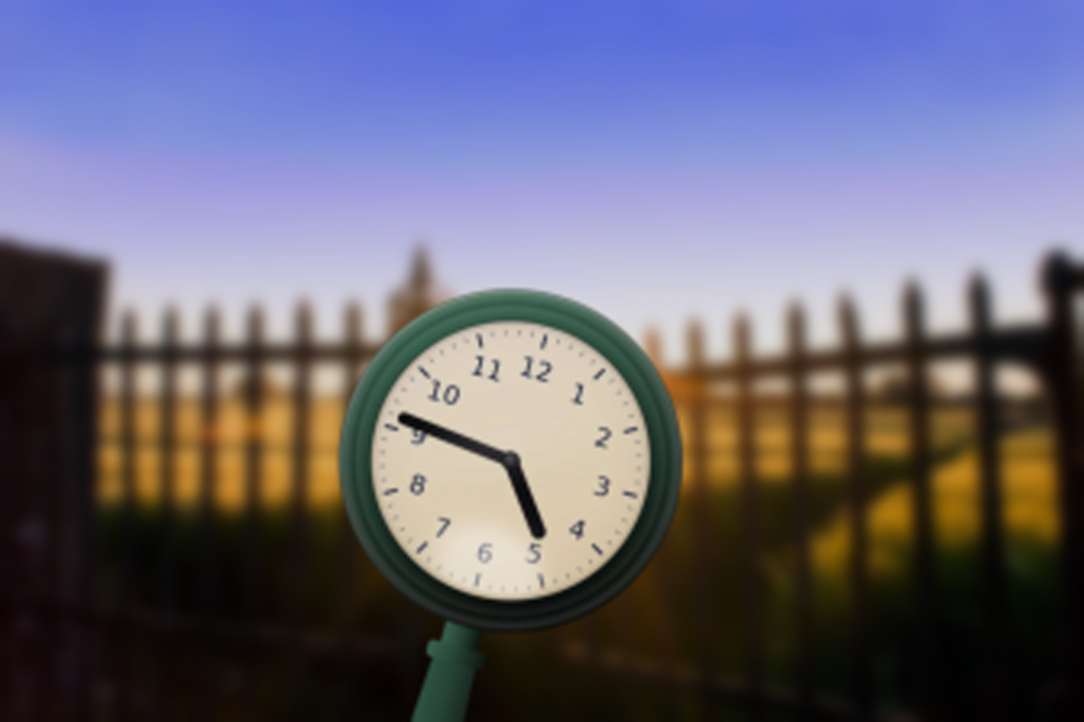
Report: {"hour": 4, "minute": 46}
